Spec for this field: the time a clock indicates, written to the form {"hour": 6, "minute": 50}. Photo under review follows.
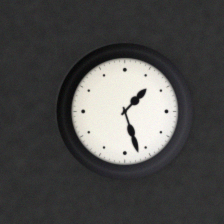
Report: {"hour": 1, "minute": 27}
